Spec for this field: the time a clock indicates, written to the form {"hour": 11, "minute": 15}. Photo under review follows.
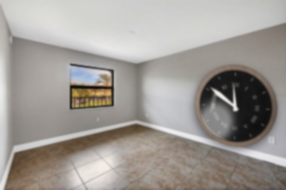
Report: {"hour": 11, "minute": 51}
